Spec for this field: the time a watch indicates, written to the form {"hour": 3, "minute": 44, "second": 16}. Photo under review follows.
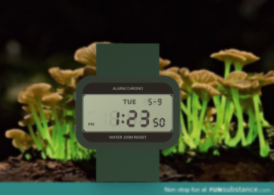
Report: {"hour": 1, "minute": 23, "second": 50}
